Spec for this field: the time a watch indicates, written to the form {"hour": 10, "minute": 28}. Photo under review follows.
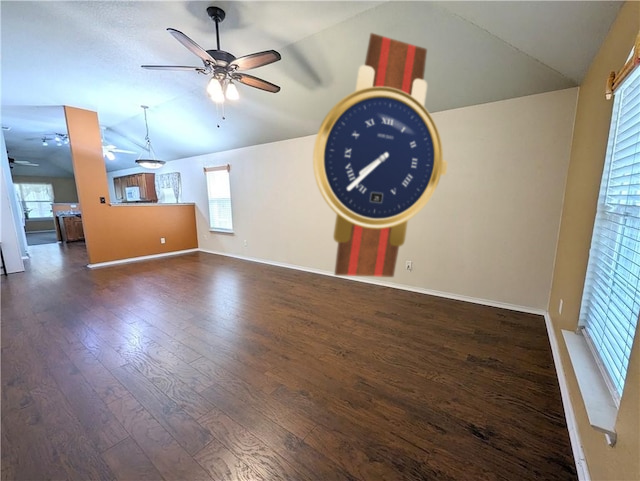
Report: {"hour": 7, "minute": 37}
